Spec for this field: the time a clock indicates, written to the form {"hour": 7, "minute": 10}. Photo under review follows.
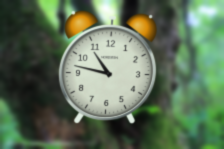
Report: {"hour": 10, "minute": 47}
